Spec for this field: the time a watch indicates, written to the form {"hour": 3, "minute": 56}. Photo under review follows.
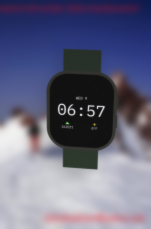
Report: {"hour": 6, "minute": 57}
